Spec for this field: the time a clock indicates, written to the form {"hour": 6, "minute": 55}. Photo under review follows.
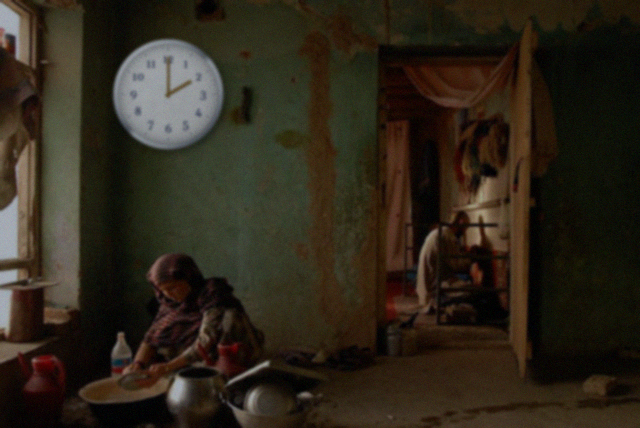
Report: {"hour": 2, "minute": 0}
